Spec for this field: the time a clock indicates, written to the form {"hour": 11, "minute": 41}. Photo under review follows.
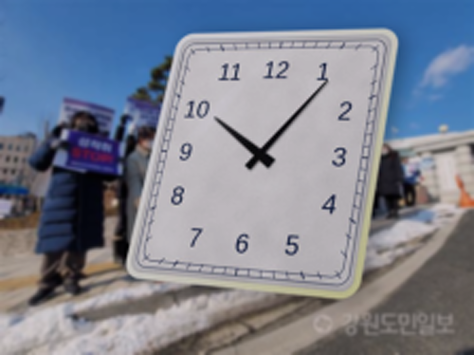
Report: {"hour": 10, "minute": 6}
